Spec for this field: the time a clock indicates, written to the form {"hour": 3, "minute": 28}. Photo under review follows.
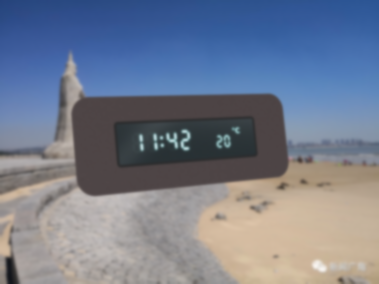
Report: {"hour": 11, "minute": 42}
